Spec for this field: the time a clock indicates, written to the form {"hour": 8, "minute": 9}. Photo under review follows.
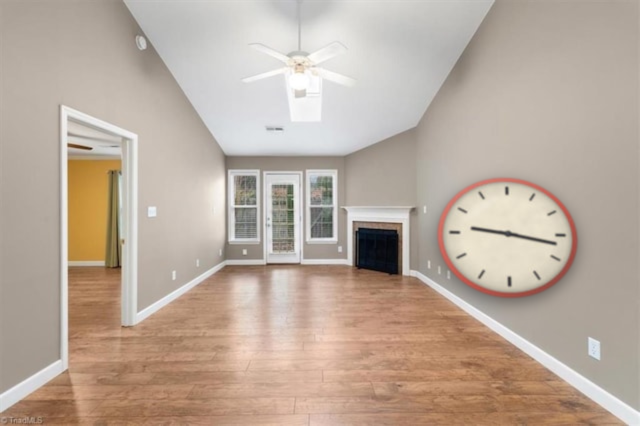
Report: {"hour": 9, "minute": 17}
